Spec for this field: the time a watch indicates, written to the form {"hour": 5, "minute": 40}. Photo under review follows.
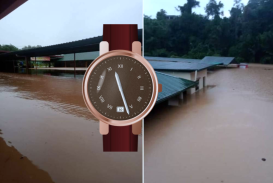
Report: {"hour": 11, "minute": 27}
